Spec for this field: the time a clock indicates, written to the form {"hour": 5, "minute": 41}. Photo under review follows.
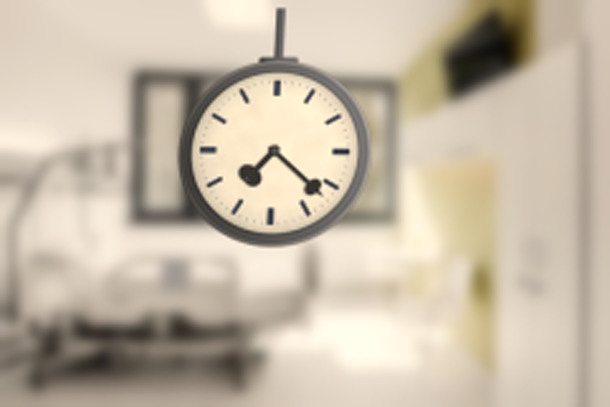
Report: {"hour": 7, "minute": 22}
